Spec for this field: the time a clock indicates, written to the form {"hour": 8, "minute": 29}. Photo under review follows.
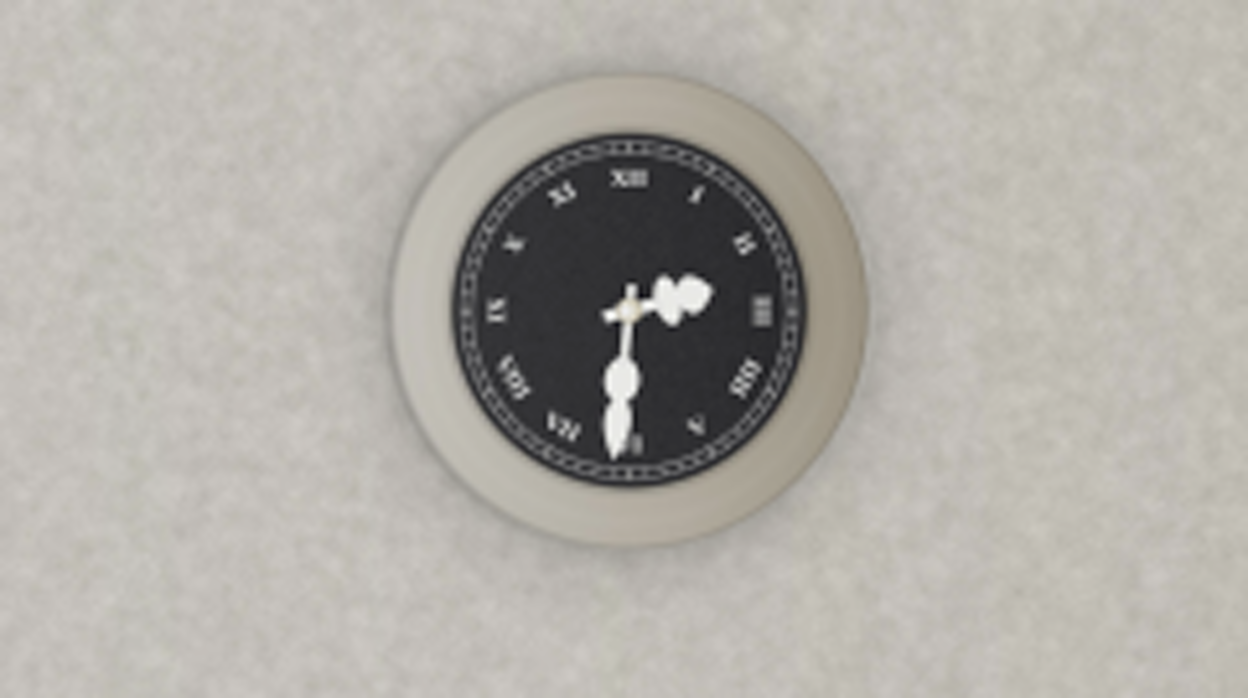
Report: {"hour": 2, "minute": 31}
